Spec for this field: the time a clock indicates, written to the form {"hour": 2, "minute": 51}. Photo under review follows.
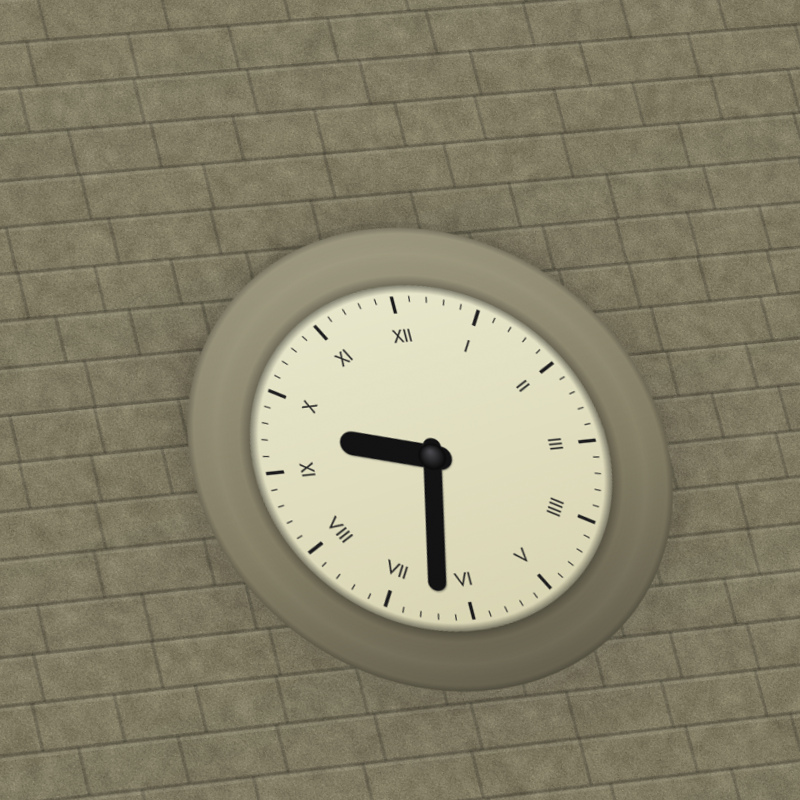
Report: {"hour": 9, "minute": 32}
